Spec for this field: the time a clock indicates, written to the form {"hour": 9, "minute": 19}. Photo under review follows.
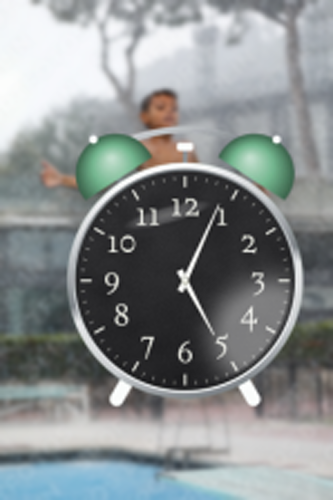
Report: {"hour": 5, "minute": 4}
